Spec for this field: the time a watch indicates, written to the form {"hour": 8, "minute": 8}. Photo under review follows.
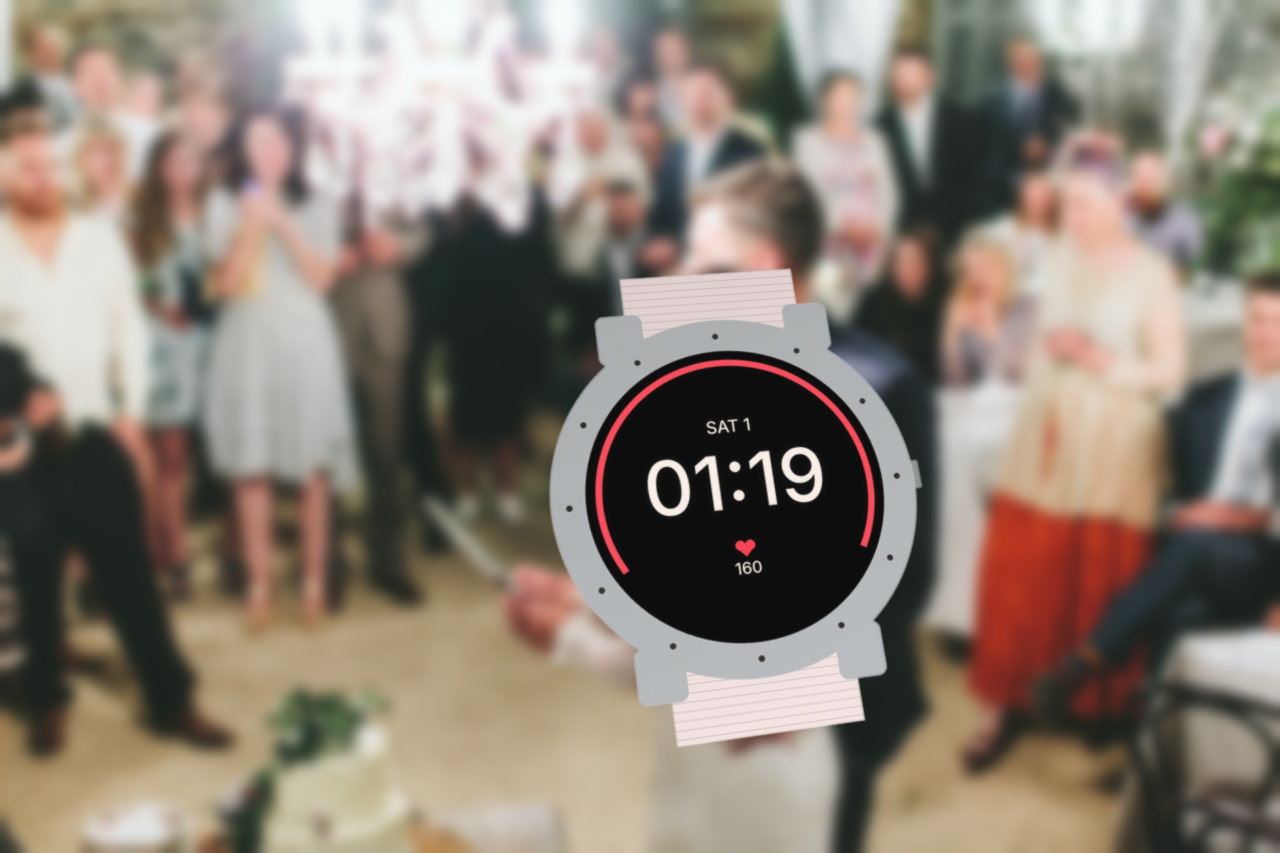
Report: {"hour": 1, "minute": 19}
